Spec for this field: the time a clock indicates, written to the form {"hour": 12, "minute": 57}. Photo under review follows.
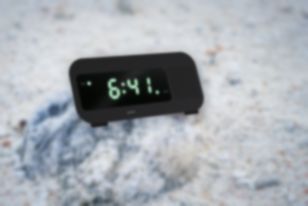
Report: {"hour": 6, "minute": 41}
